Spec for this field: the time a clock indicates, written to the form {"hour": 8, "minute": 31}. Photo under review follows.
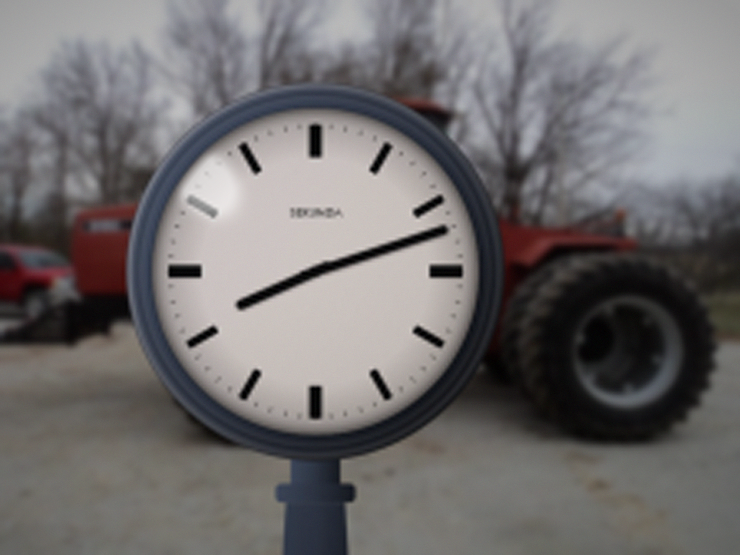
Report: {"hour": 8, "minute": 12}
